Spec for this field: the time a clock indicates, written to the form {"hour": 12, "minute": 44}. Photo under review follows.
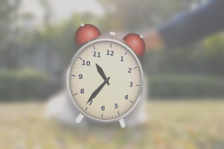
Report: {"hour": 10, "minute": 36}
